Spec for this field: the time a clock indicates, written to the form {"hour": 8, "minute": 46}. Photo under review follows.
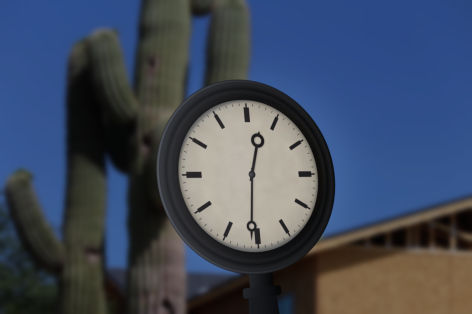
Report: {"hour": 12, "minute": 31}
